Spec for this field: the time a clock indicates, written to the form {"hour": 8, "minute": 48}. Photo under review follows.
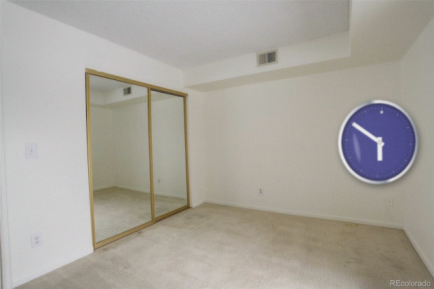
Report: {"hour": 5, "minute": 50}
